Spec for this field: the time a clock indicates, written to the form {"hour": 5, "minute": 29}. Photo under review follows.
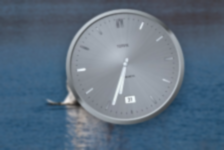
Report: {"hour": 6, "minute": 34}
